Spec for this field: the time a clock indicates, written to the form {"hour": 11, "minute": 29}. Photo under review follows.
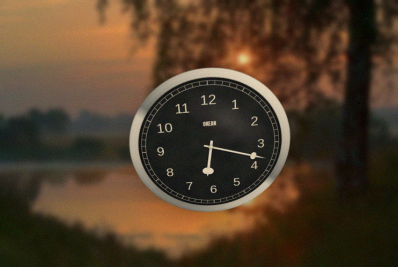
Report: {"hour": 6, "minute": 18}
